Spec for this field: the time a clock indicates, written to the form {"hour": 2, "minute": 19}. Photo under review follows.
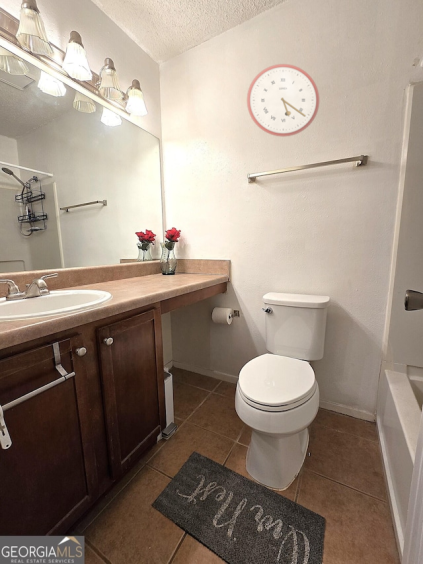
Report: {"hour": 5, "minute": 21}
